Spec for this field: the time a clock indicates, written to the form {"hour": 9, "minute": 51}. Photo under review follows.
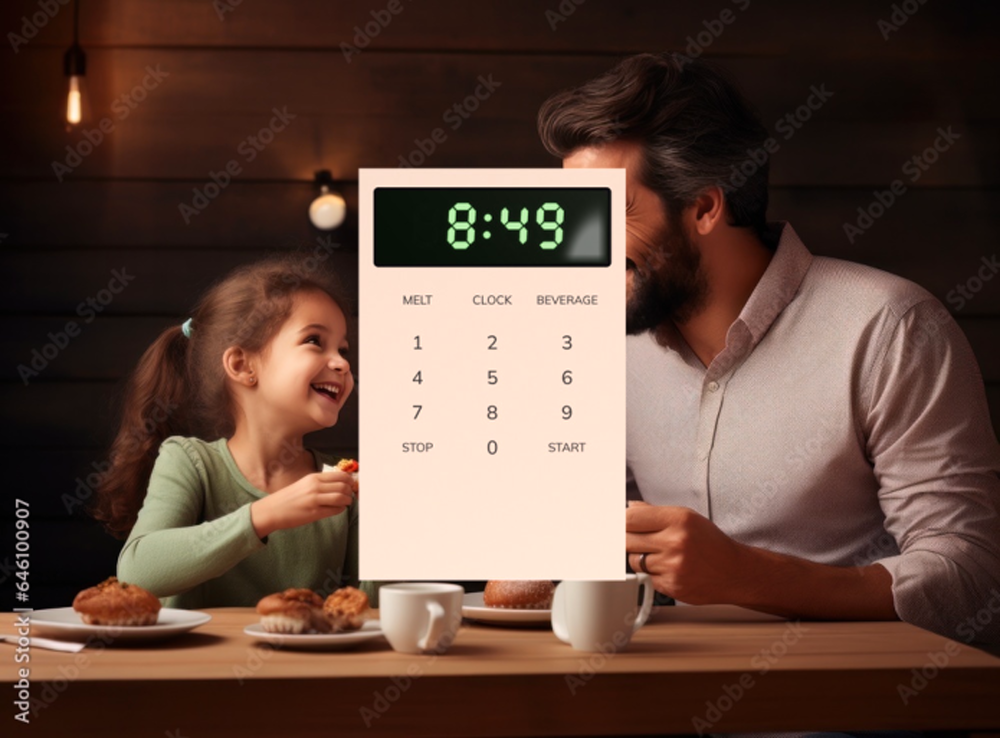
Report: {"hour": 8, "minute": 49}
